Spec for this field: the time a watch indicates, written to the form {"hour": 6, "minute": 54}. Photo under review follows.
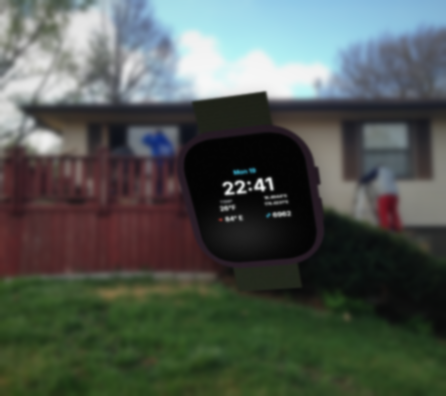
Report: {"hour": 22, "minute": 41}
